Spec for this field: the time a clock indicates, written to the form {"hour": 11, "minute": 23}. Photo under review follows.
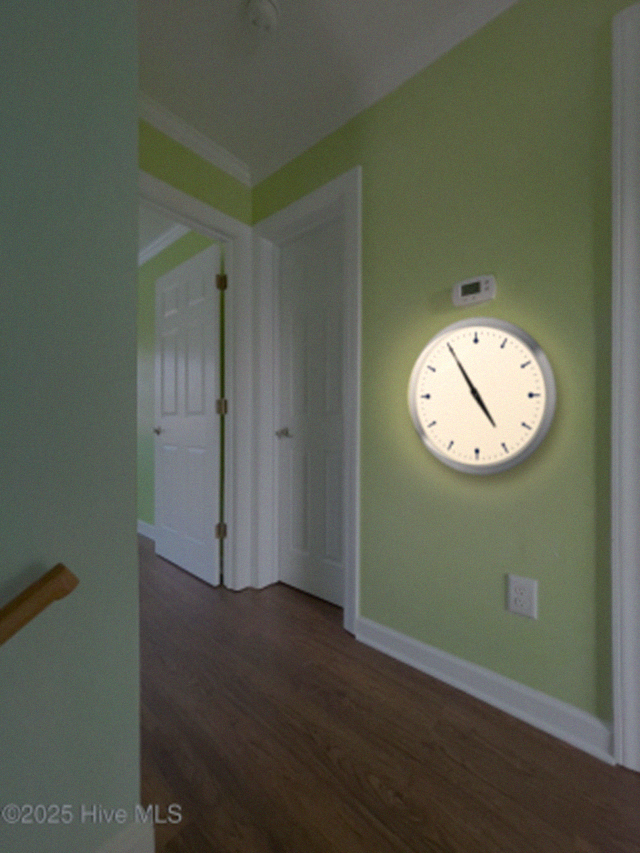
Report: {"hour": 4, "minute": 55}
